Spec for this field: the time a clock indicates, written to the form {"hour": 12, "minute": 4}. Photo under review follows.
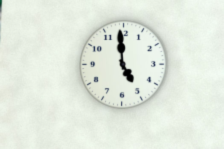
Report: {"hour": 4, "minute": 59}
